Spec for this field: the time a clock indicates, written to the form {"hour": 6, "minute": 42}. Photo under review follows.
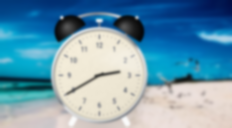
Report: {"hour": 2, "minute": 40}
